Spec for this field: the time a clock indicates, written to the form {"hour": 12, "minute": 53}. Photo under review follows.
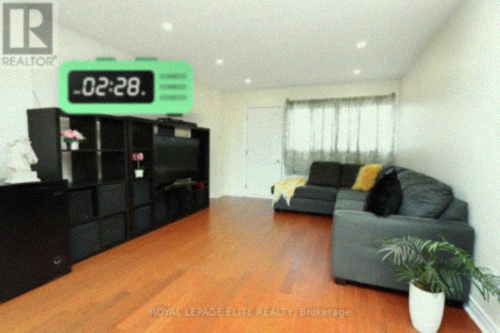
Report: {"hour": 2, "minute": 28}
